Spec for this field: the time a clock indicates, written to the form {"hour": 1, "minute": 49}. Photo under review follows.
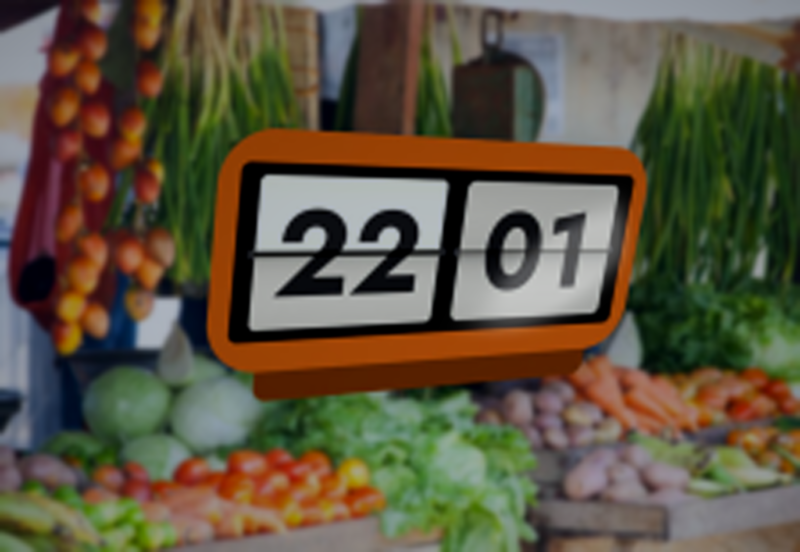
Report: {"hour": 22, "minute": 1}
